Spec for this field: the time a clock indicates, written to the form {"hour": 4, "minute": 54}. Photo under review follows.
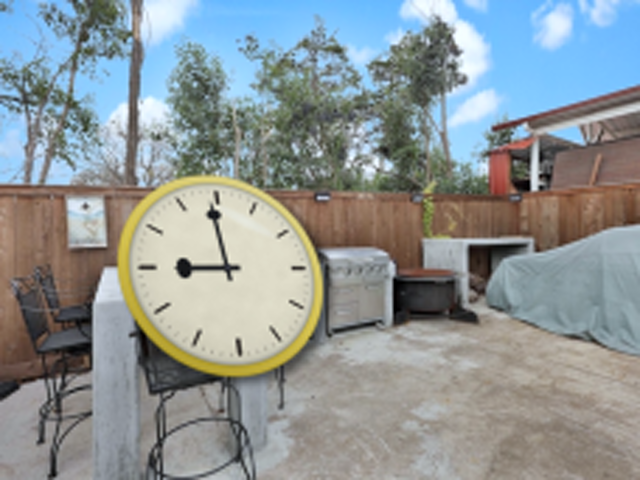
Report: {"hour": 8, "minute": 59}
